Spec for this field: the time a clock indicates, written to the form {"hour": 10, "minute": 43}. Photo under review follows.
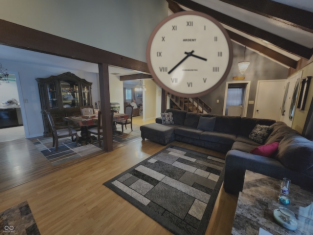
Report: {"hour": 3, "minute": 38}
